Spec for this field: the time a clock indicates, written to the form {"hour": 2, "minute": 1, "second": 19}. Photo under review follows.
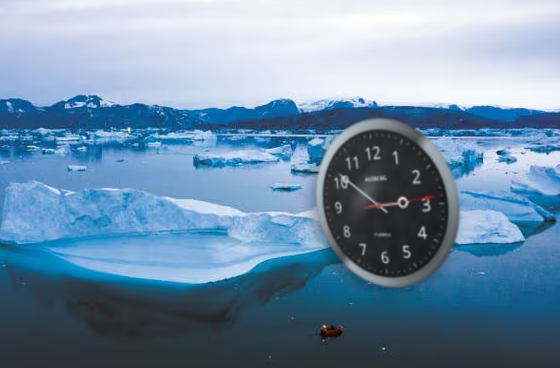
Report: {"hour": 2, "minute": 51, "second": 14}
